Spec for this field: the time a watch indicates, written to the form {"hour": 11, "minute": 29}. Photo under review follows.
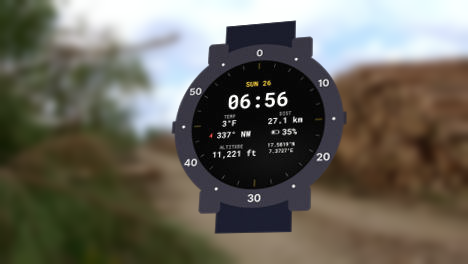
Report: {"hour": 6, "minute": 56}
